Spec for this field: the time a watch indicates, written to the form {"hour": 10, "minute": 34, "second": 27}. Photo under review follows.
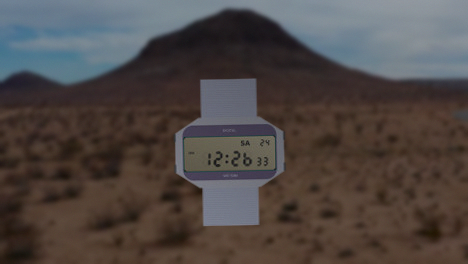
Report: {"hour": 12, "minute": 26, "second": 33}
